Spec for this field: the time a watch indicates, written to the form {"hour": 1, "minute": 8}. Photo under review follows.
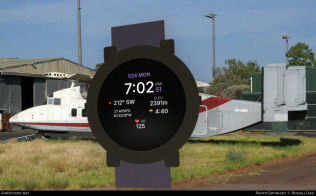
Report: {"hour": 7, "minute": 2}
